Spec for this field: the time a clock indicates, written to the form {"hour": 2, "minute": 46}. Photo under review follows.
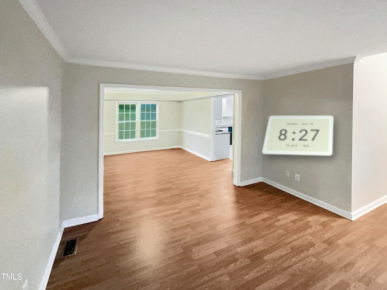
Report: {"hour": 8, "minute": 27}
